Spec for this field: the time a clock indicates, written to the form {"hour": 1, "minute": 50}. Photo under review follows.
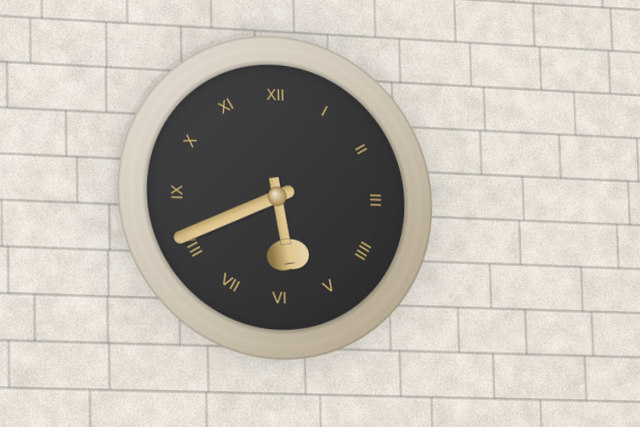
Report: {"hour": 5, "minute": 41}
